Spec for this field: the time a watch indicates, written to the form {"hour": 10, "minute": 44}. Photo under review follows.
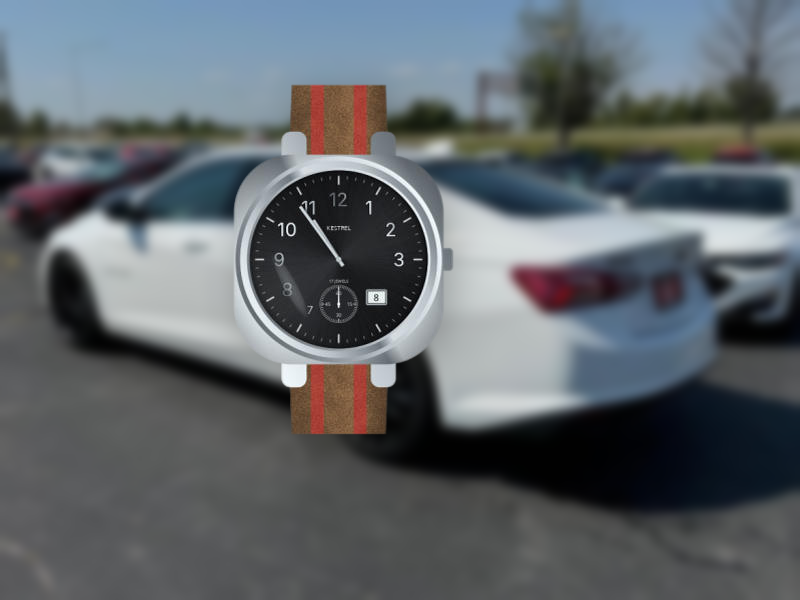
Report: {"hour": 10, "minute": 54}
